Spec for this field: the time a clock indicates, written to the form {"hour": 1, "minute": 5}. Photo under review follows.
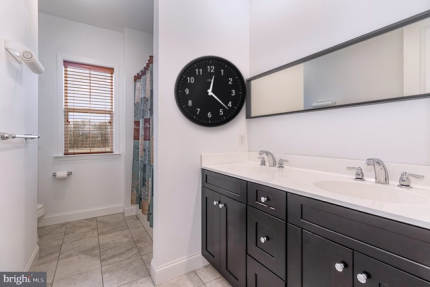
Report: {"hour": 12, "minute": 22}
